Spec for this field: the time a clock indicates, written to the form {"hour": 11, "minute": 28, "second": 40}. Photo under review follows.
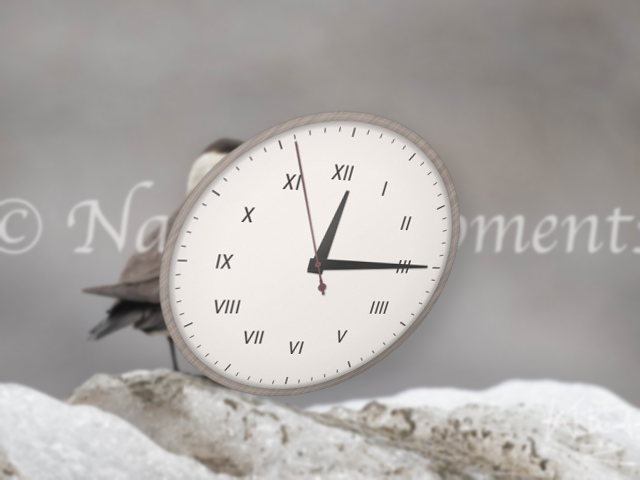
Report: {"hour": 12, "minute": 14, "second": 56}
